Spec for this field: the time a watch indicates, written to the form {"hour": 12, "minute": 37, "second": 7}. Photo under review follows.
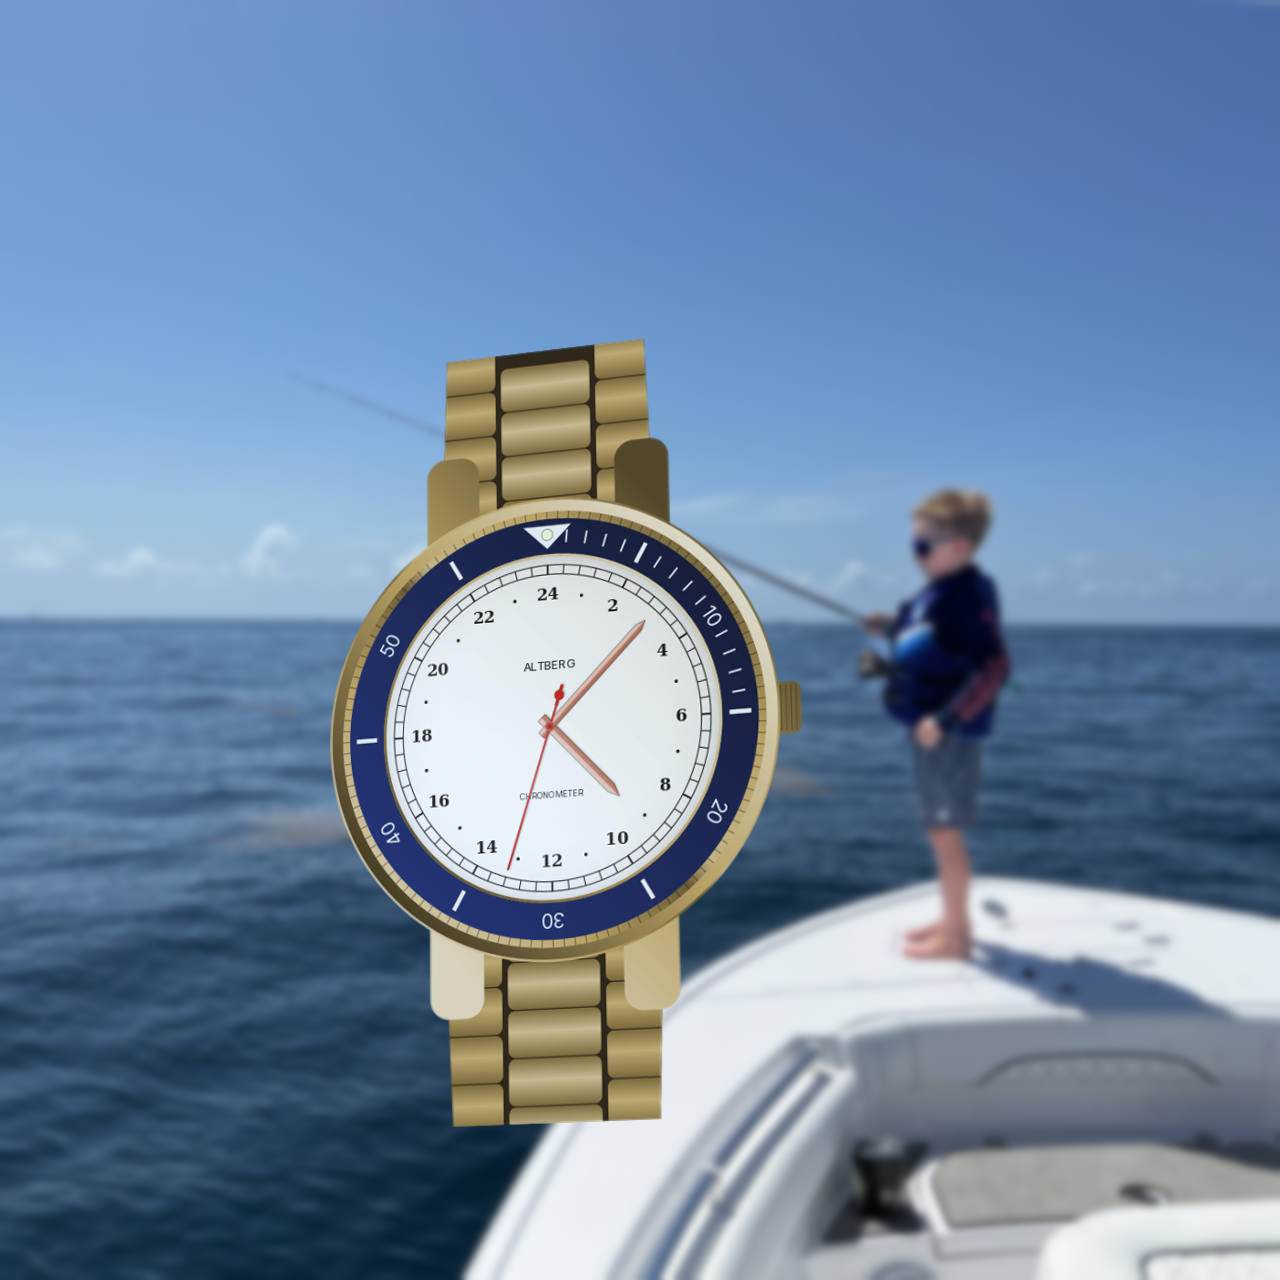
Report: {"hour": 9, "minute": 7, "second": 33}
